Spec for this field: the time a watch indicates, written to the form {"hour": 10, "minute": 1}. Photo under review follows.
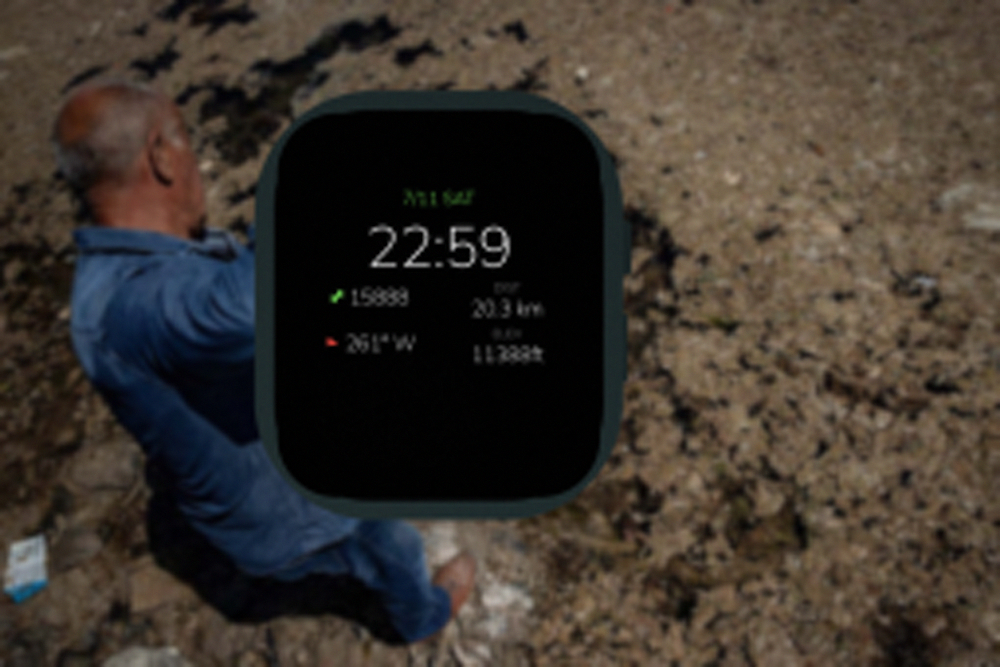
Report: {"hour": 22, "minute": 59}
